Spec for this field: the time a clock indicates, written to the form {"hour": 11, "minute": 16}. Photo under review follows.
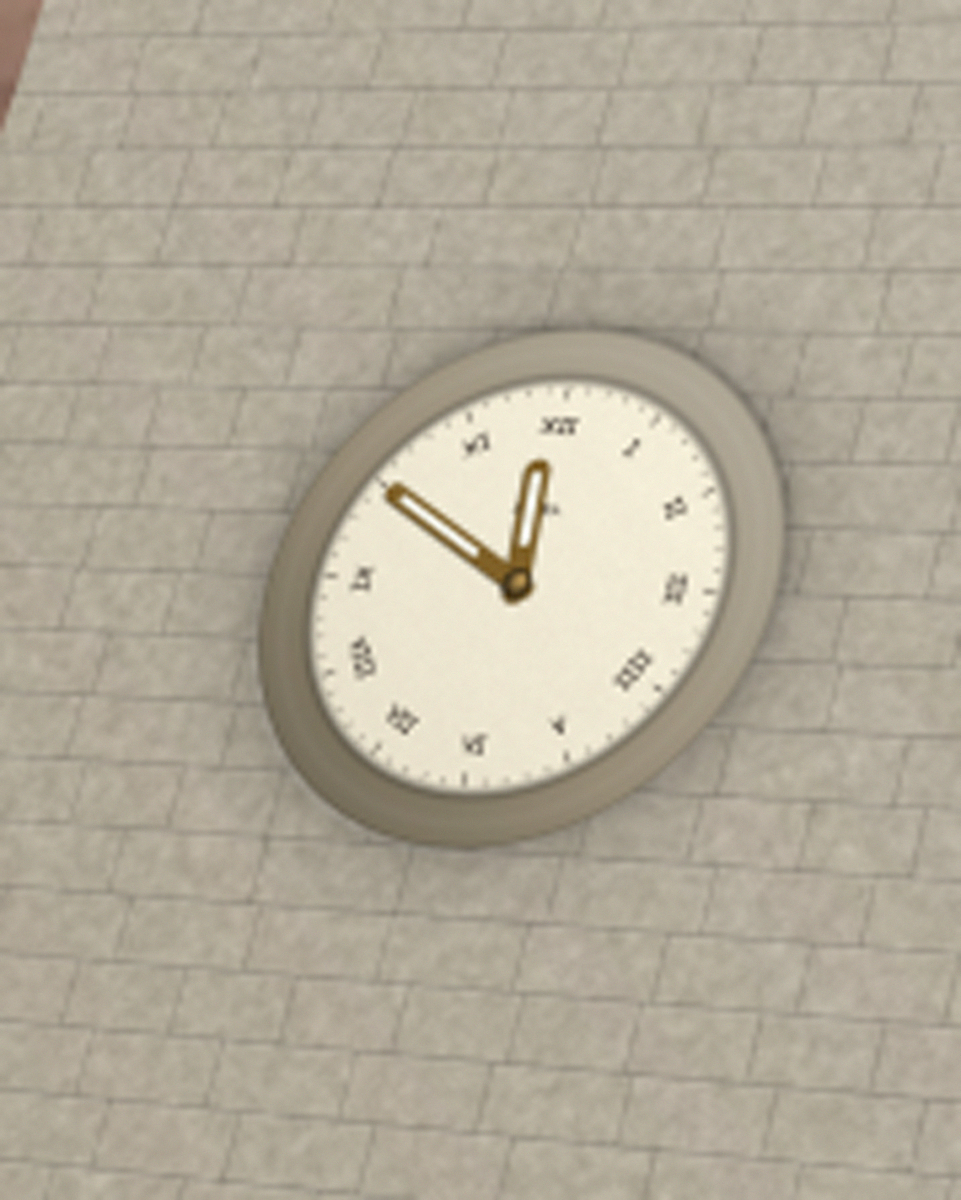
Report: {"hour": 11, "minute": 50}
